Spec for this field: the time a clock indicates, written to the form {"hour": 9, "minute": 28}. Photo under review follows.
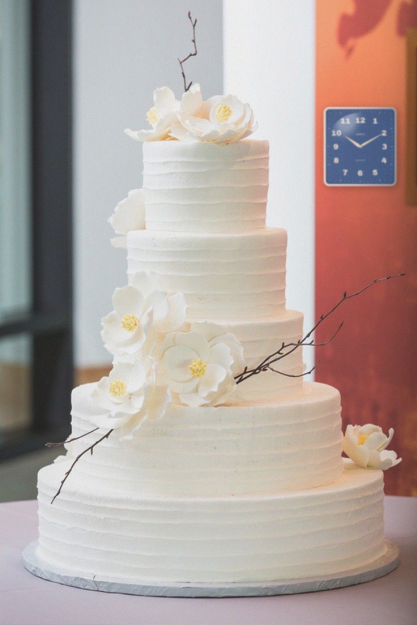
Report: {"hour": 10, "minute": 10}
